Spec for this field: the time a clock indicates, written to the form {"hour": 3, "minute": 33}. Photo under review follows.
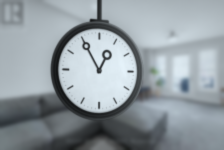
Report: {"hour": 12, "minute": 55}
